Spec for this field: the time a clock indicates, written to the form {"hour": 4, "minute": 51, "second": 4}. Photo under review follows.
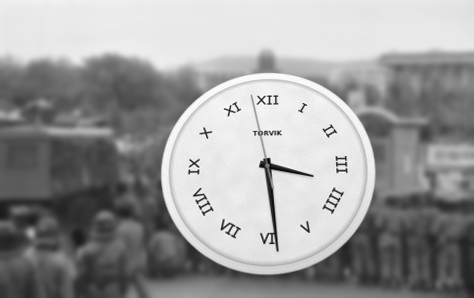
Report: {"hour": 3, "minute": 28, "second": 58}
